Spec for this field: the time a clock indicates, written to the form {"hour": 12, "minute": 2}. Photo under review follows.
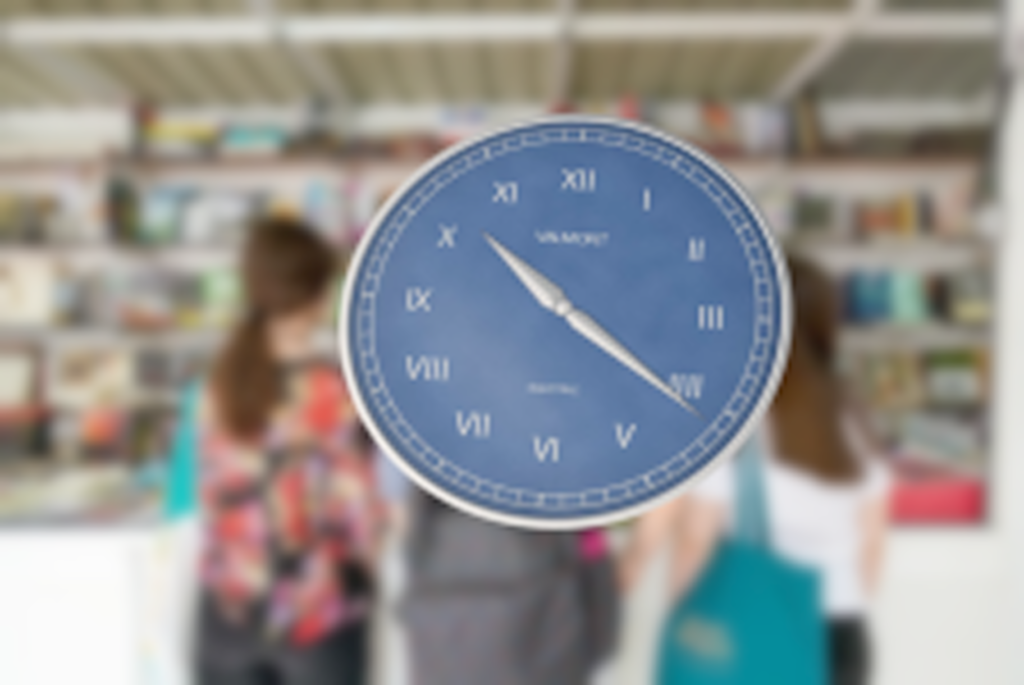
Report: {"hour": 10, "minute": 21}
